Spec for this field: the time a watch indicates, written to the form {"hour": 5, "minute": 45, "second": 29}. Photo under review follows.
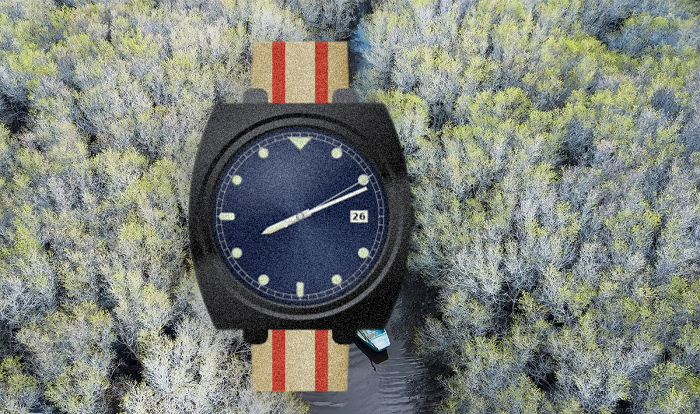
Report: {"hour": 8, "minute": 11, "second": 10}
